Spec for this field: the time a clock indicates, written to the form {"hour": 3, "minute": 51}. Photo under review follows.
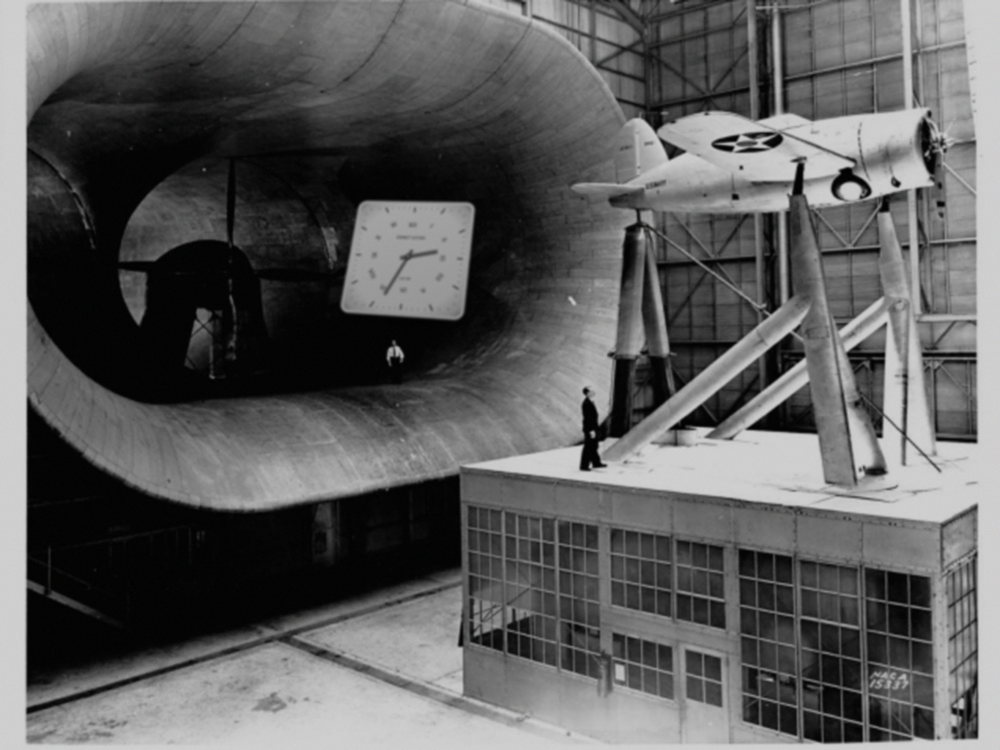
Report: {"hour": 2, "minute": 34}
